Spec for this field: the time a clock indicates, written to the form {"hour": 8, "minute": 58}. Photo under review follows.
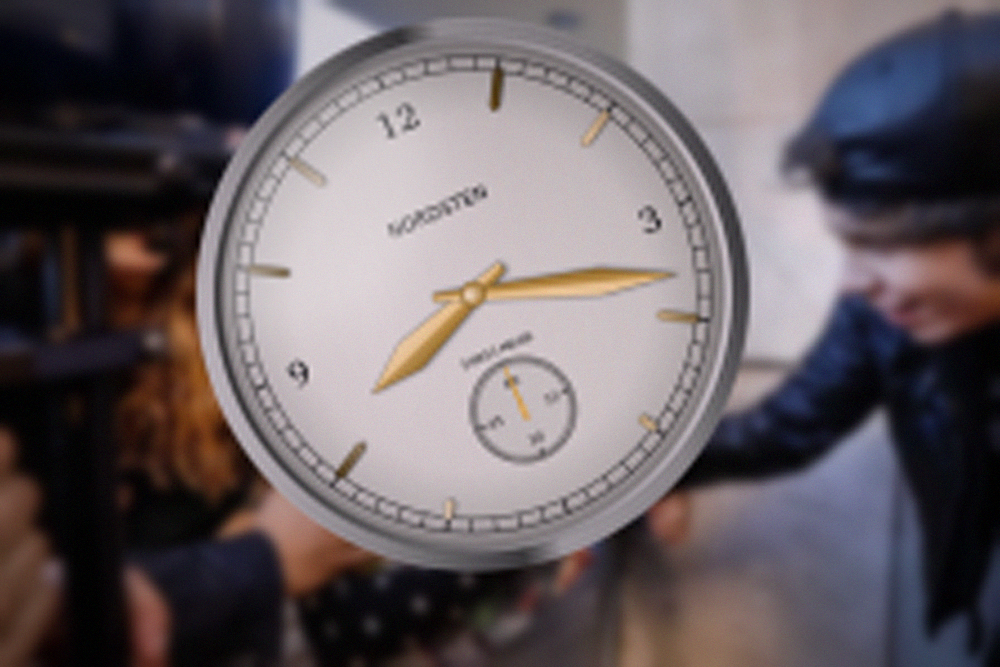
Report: {"hour": 8, "minute": 18}
